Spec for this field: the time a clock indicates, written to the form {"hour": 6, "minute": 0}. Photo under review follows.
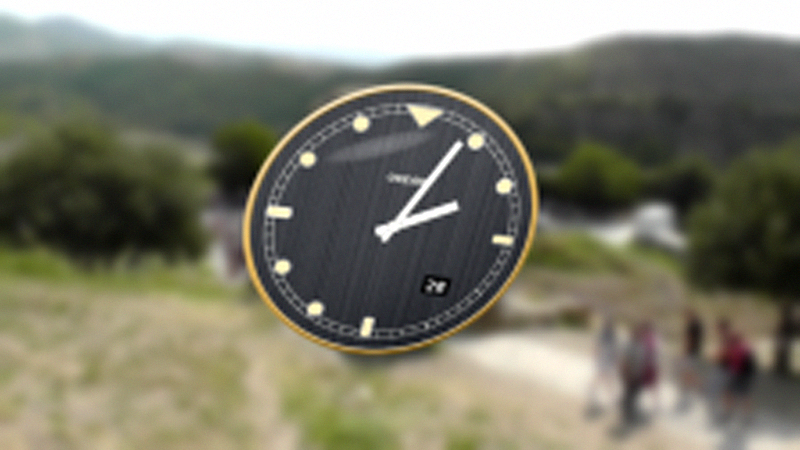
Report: {"hour": 2, "minute": 4}
